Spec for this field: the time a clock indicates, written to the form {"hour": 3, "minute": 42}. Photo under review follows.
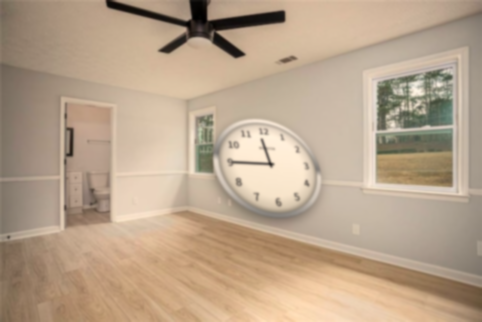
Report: {"hour": 11, "minute": 45}
